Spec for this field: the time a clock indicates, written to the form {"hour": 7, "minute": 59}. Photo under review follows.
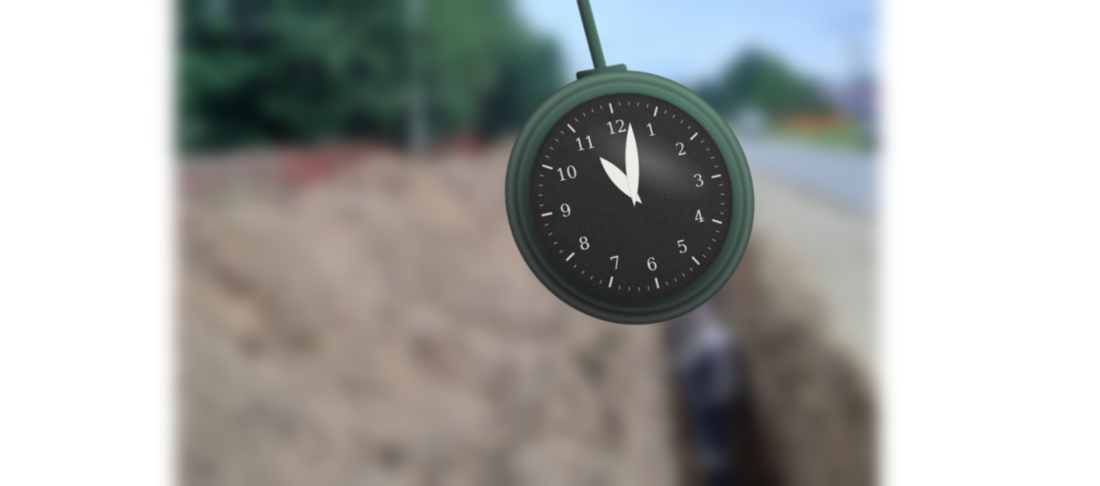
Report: {"hour": 11, "minute": 2}
